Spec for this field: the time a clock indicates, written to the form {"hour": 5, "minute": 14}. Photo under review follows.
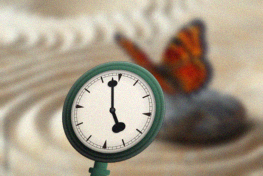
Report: {"hour": 4, "minute": 58}
